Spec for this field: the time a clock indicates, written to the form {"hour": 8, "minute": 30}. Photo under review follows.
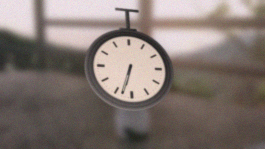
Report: {"hour": 6, "minute": 33}
